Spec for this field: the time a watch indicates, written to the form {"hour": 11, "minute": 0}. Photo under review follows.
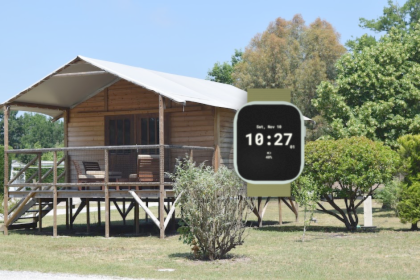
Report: {"hour": 10, "minute": 27}
